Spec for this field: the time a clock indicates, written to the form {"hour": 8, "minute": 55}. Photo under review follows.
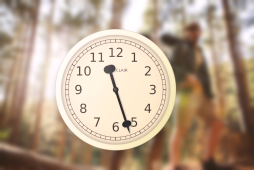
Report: {"hour": 11, "minute": 27}
